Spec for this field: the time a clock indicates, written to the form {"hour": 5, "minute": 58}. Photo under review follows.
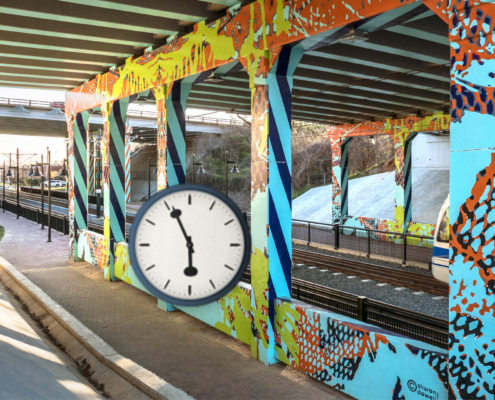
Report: {"hour": 5, "minute": 56}
